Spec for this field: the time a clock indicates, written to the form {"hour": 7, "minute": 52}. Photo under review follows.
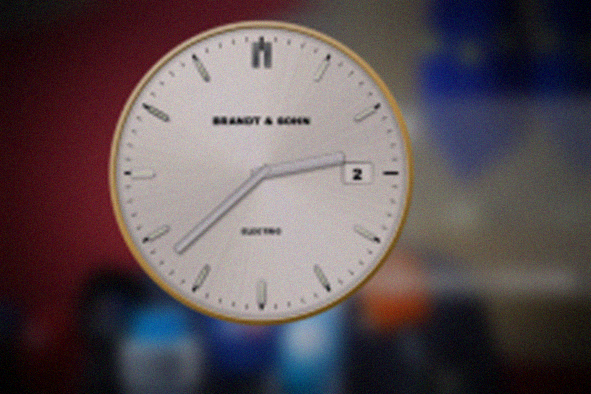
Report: {"hour": 2, "minute": 38}
